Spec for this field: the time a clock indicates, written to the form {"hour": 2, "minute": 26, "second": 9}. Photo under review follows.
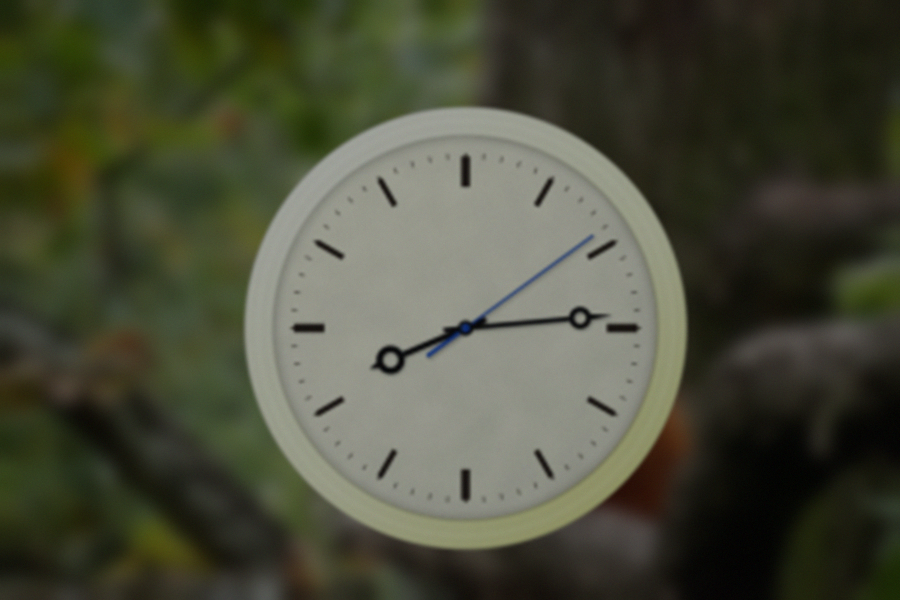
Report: {"hour": 8, "minute": 14, "second": 9}
